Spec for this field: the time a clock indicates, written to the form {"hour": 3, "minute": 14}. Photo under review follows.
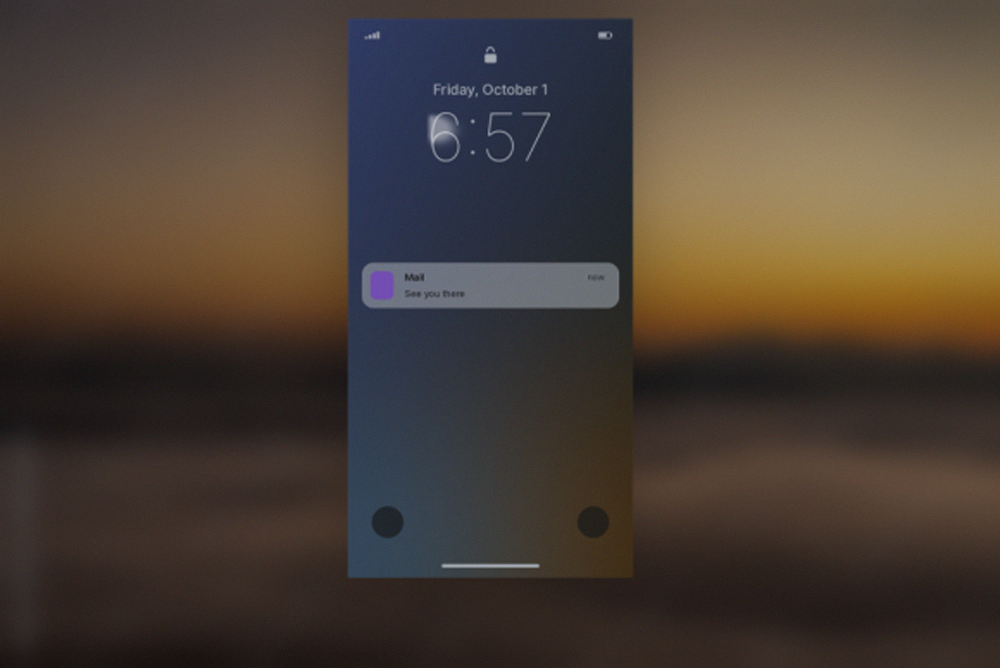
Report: {"hour": 6, "minute": 57}
